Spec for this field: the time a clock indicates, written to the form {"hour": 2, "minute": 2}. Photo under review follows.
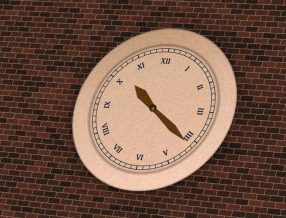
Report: {"hour": 10, "minute": 21}
